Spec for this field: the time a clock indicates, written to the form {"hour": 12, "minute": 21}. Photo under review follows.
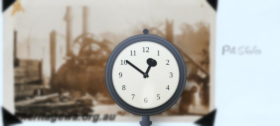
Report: {"hour": 12, "minute": 51}
